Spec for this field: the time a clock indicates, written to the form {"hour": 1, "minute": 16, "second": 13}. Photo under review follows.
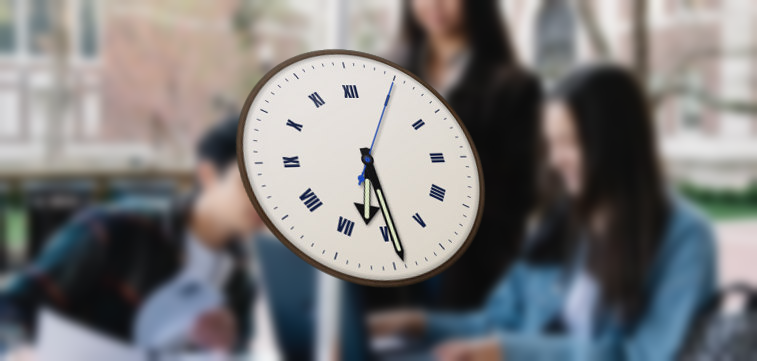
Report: {"hour": 6, "minute": 29, "second": 5}
